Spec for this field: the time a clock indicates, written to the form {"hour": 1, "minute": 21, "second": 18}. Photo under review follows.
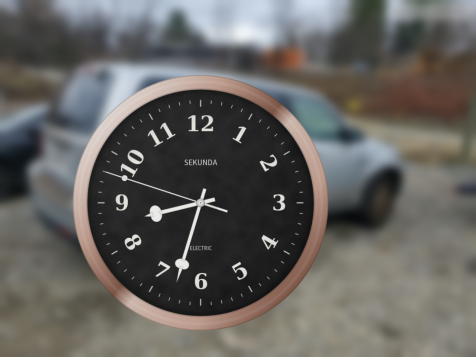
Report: {"hour": 8, "minute": 32, "second": 48}
